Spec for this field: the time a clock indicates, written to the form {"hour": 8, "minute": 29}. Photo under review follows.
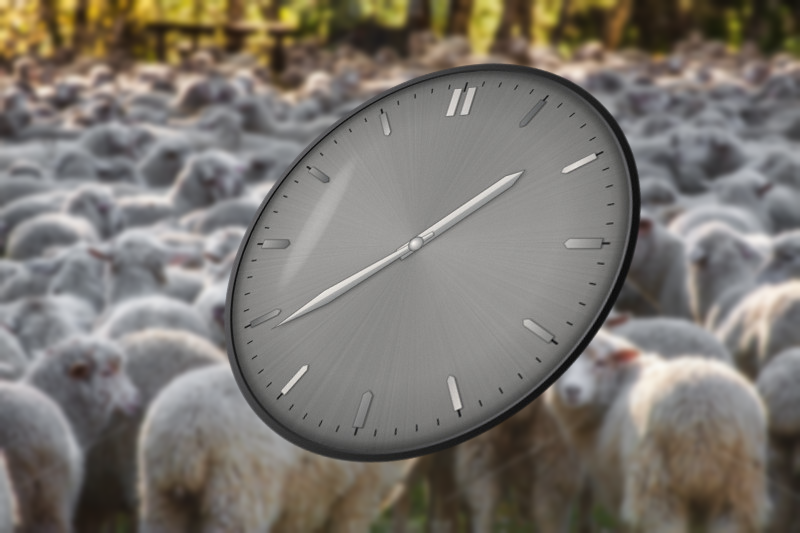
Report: {"hour": 1, "minute": 39}
